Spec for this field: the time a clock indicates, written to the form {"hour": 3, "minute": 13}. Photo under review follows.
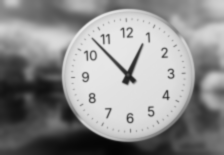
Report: {"hour": 12, "minute": 53}
